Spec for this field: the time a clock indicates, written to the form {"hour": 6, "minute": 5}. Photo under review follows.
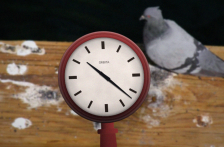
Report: {"hour": 10, "minute": 22}
